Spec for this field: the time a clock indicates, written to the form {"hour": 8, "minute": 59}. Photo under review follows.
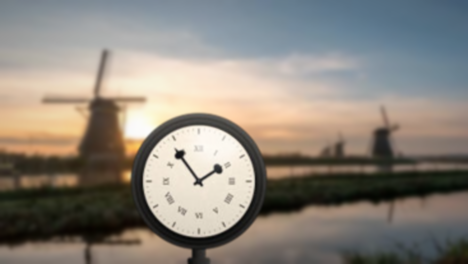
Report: {"hour": 1, "minute": 54}
